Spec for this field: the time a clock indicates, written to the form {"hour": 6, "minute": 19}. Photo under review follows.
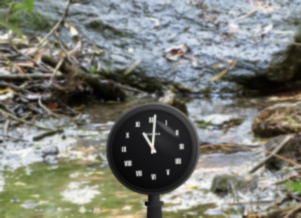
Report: {"hour": 11, "minute": 1}
